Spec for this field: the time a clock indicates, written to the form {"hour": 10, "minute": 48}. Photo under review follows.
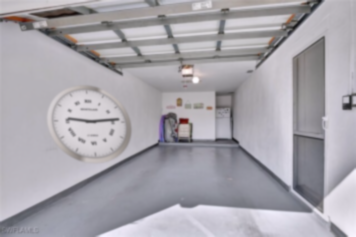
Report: {"hour": 9, "minute": 14}
